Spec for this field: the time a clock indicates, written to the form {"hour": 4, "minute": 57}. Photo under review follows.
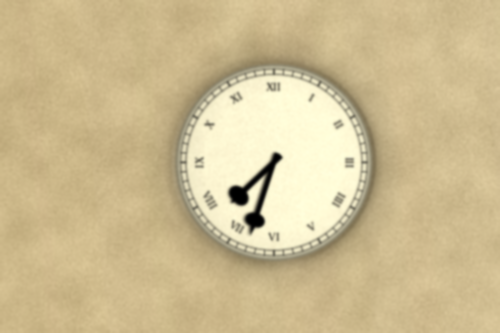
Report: {"hour": 7, "minute": 33}
